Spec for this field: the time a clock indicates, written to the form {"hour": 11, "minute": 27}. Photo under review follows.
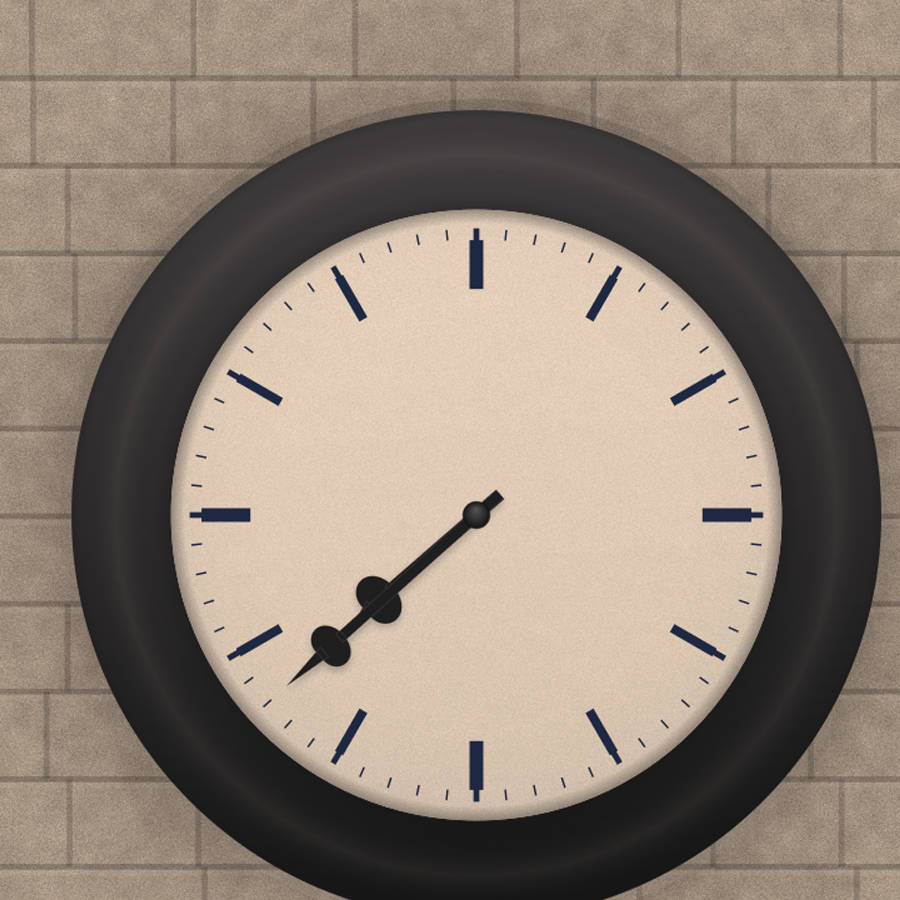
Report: {"hour": 7, "minute": 38}
